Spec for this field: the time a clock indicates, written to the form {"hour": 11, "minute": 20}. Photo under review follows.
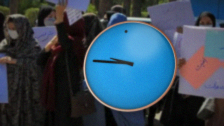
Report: {"hour": 9, "minute": 47}
